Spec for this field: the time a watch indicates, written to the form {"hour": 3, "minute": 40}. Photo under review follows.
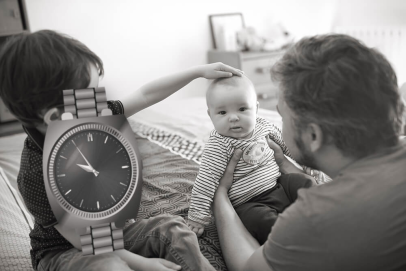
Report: {"hour": 9, "minute": 55}
